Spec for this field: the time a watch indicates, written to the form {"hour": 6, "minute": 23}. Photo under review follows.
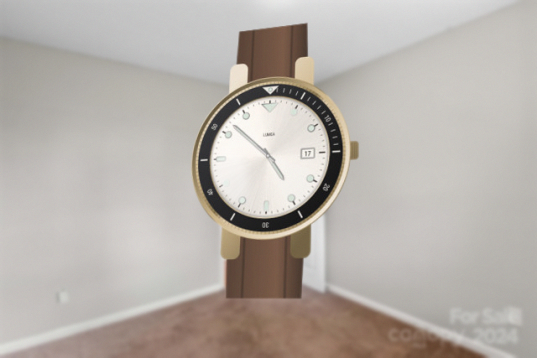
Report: {"hour": 4, "minute": 52}
